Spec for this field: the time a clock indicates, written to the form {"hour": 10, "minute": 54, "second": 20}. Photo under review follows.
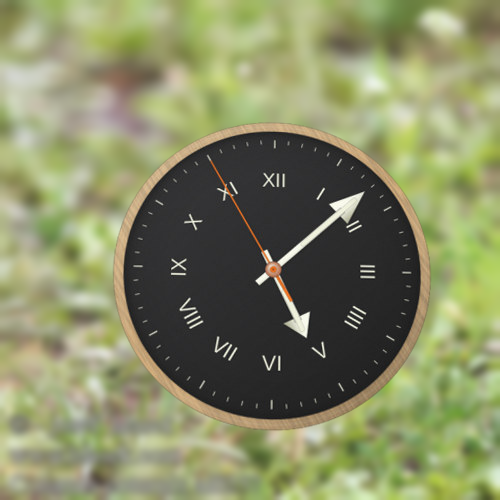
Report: {"hour": 5, "minute": 7, "second": 55}
